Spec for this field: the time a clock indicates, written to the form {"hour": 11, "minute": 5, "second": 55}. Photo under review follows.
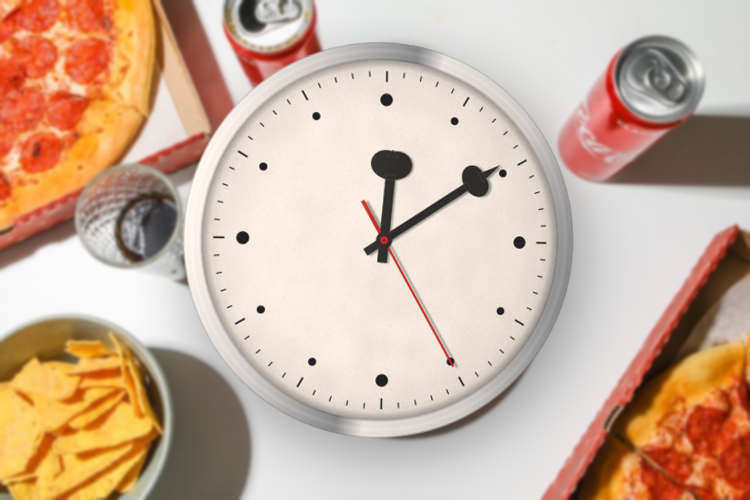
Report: {"hour": 12, "minute": 9, "second": 25}
